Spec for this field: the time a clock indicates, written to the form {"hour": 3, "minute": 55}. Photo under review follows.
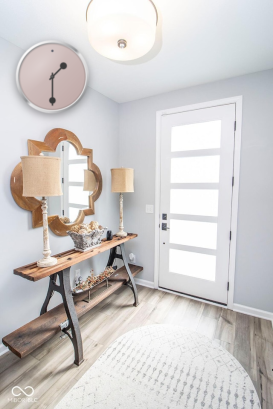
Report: {"hour": 1, "minute": 30}
